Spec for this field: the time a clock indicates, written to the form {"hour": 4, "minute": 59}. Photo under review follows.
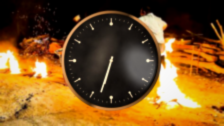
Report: {"hour": 6, "minute": 33}
